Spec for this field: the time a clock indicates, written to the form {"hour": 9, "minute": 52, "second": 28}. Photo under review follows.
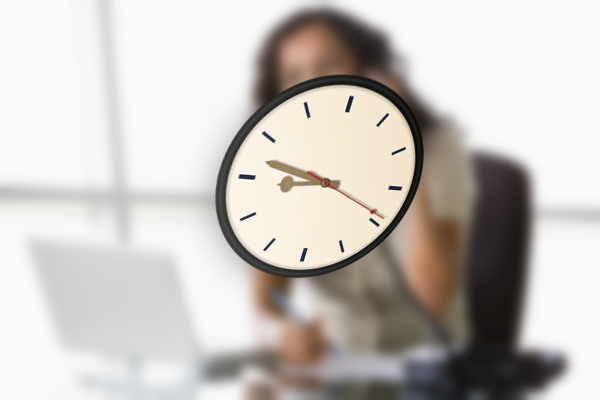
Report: {"hour": 8, "minute": 47, "second": 19}
